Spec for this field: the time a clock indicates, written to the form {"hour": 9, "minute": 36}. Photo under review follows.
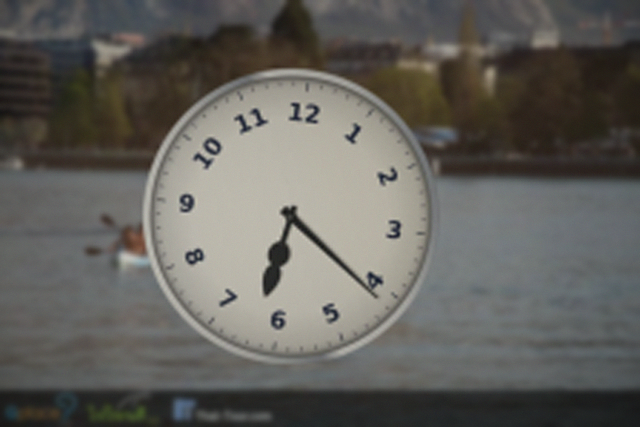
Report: {"hour": 6, "minute": 21}
